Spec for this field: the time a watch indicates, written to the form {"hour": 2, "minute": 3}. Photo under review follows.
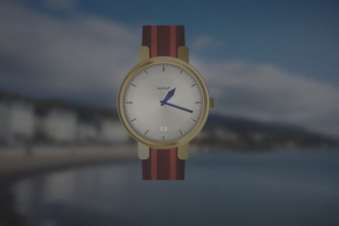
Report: {"hour": 1, "minute": 18}
